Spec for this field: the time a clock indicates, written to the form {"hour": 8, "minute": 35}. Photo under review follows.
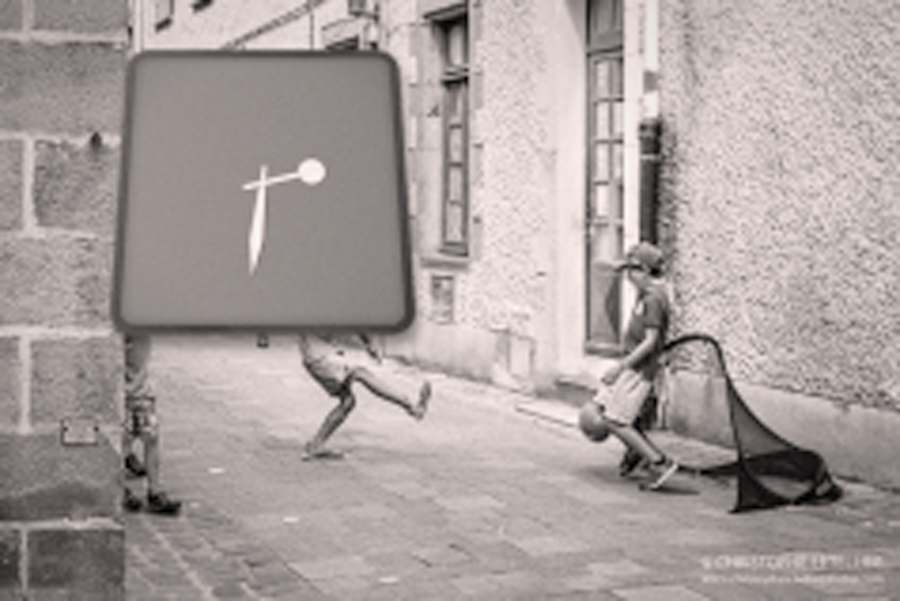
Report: {"hour": 2, "minute": 31}
